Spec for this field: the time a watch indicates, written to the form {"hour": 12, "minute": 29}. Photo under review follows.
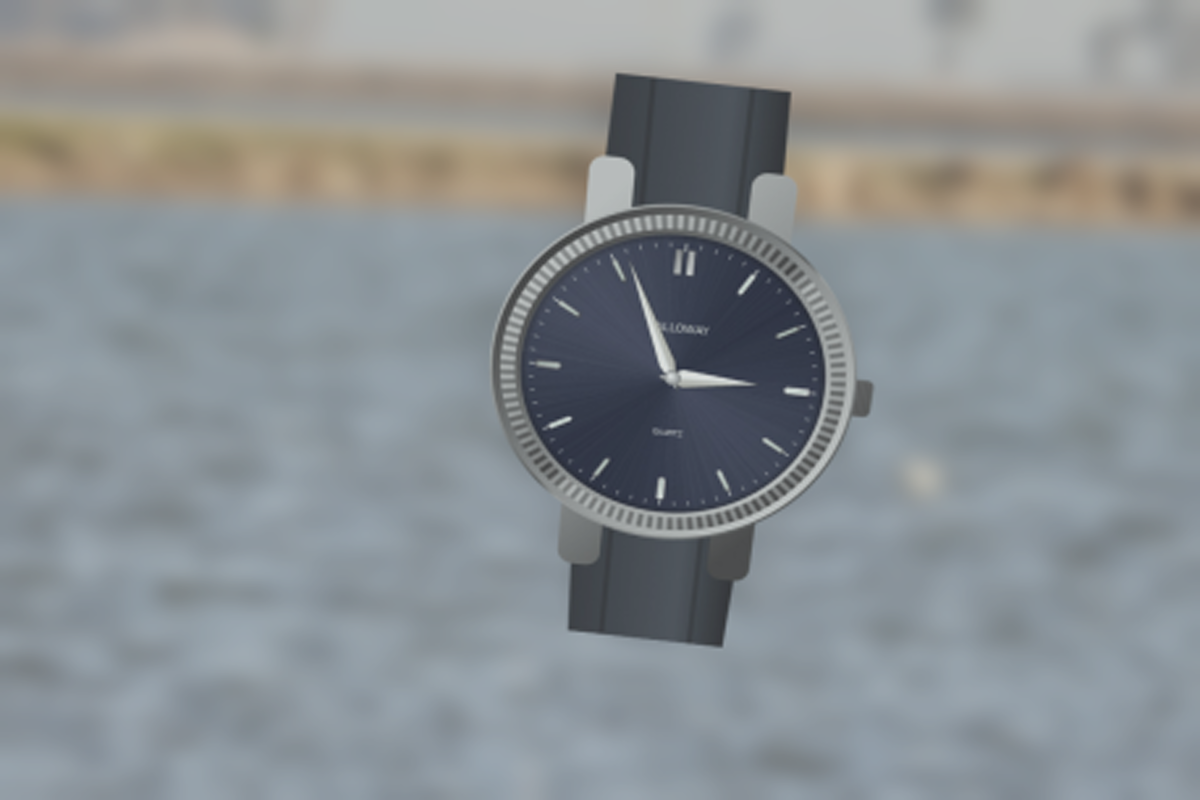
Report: {"hour": 2, "minute": 56}
